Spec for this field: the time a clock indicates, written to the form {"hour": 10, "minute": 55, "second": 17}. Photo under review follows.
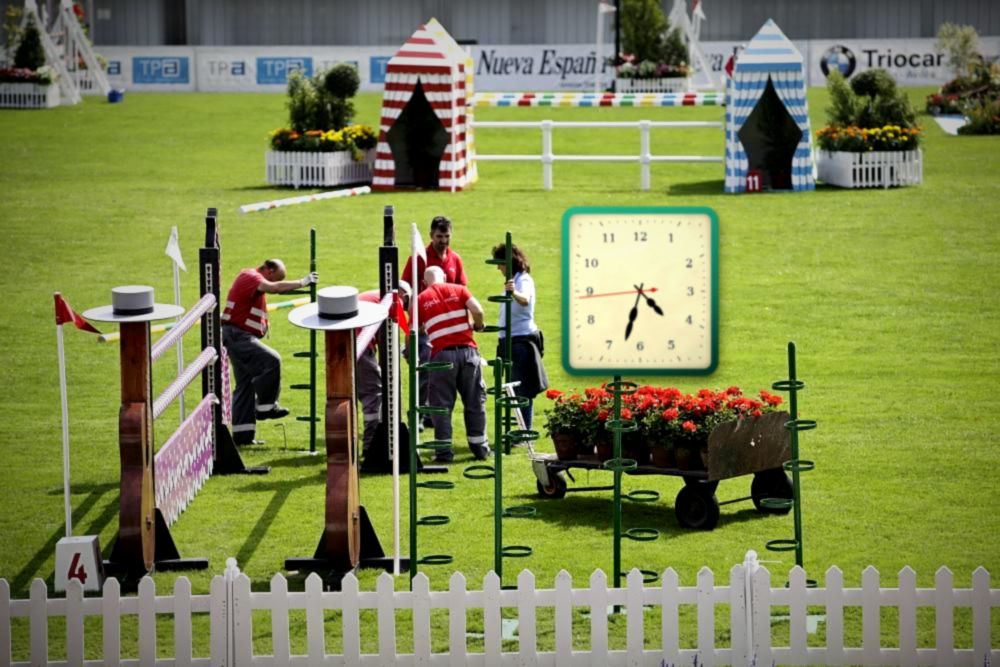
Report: {"hour": 4, "minute": 32, "second": 44}
